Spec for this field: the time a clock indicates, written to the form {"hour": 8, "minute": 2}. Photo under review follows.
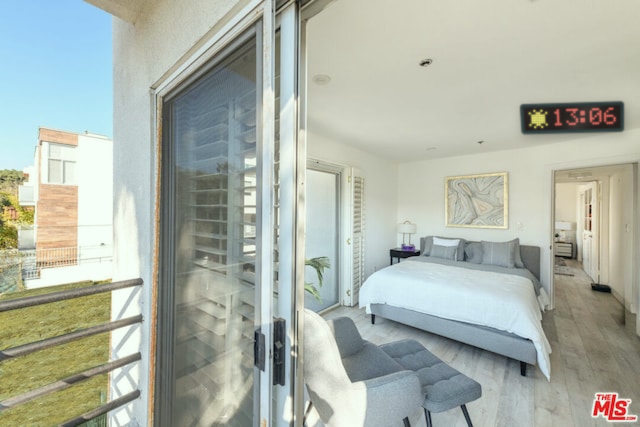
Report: {"hour": 13, "minute": 6}
